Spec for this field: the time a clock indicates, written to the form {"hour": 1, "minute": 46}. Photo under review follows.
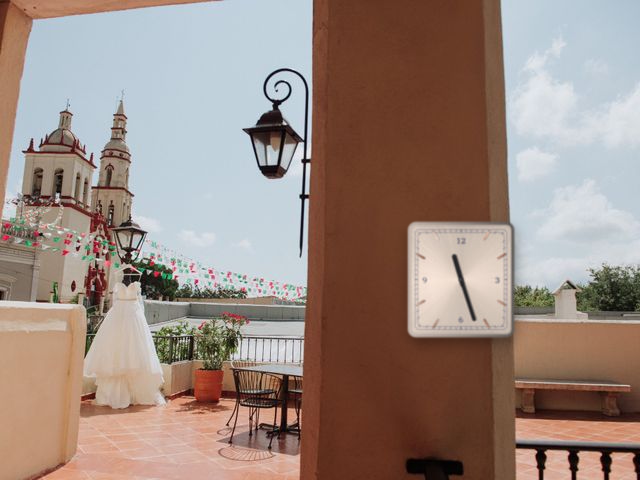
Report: {"hour": 11, "minute": 27}
